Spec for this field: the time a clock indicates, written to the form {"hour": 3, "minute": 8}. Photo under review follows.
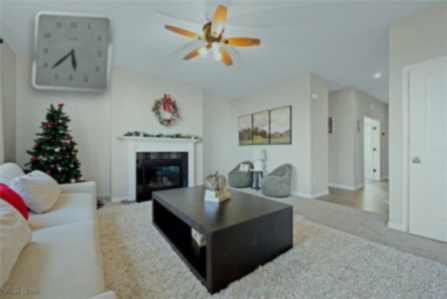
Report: {"hour": 5, "minute": 38}
